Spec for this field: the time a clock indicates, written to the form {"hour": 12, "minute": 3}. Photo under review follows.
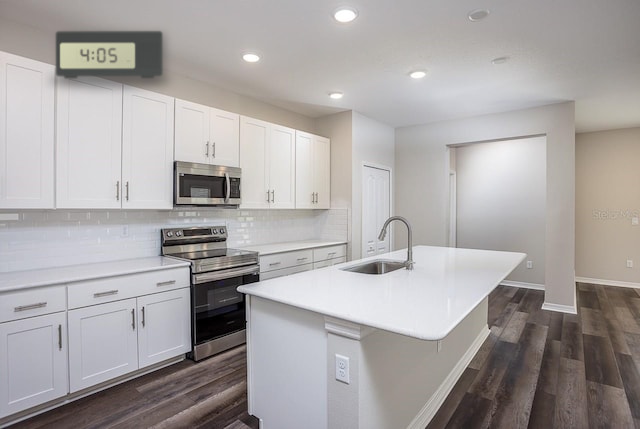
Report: {"hour": 4, "minute": 5}
